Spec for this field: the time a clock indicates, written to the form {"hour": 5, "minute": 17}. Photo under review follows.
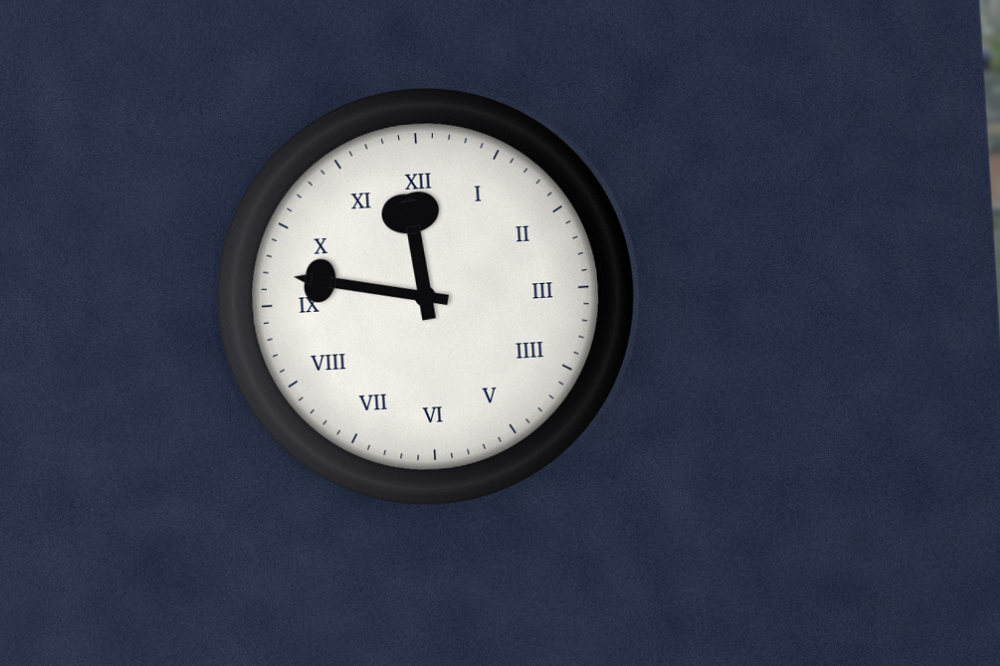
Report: {"hour": 11, "minute": 47}
